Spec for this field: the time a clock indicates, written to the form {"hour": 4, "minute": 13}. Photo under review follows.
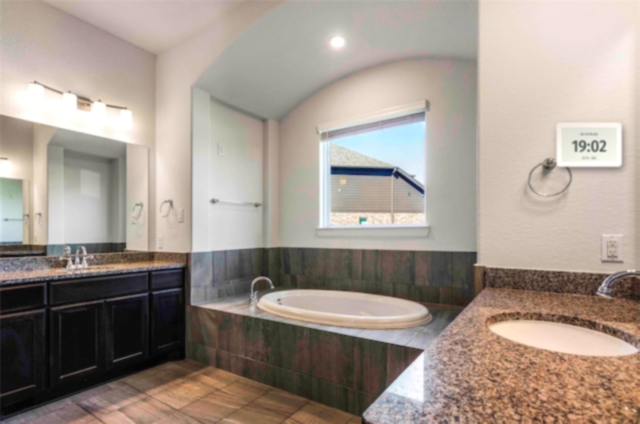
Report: {"hour": 19, "minute": 2}
